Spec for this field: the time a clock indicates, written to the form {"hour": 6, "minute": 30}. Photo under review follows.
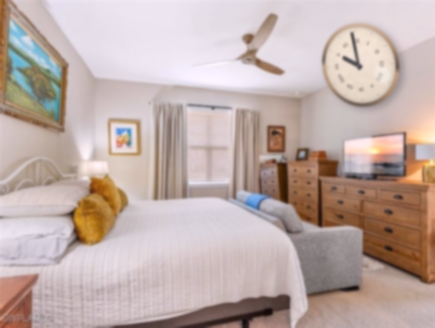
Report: {"hour": 9, "minute": 59}
